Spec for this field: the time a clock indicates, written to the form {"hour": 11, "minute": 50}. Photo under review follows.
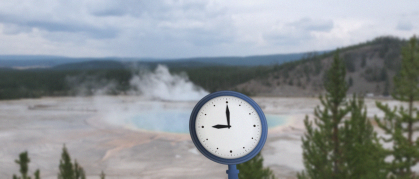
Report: {"hour": 9, "minute": 0}
